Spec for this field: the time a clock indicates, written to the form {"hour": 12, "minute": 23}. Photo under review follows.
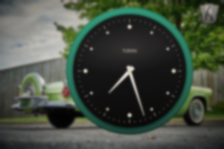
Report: {"hour": 7, "minute": 27}
